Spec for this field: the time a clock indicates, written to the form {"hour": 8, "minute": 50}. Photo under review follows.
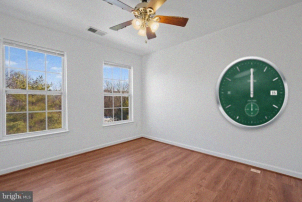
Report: {"hour": 12, "minute": 0}
